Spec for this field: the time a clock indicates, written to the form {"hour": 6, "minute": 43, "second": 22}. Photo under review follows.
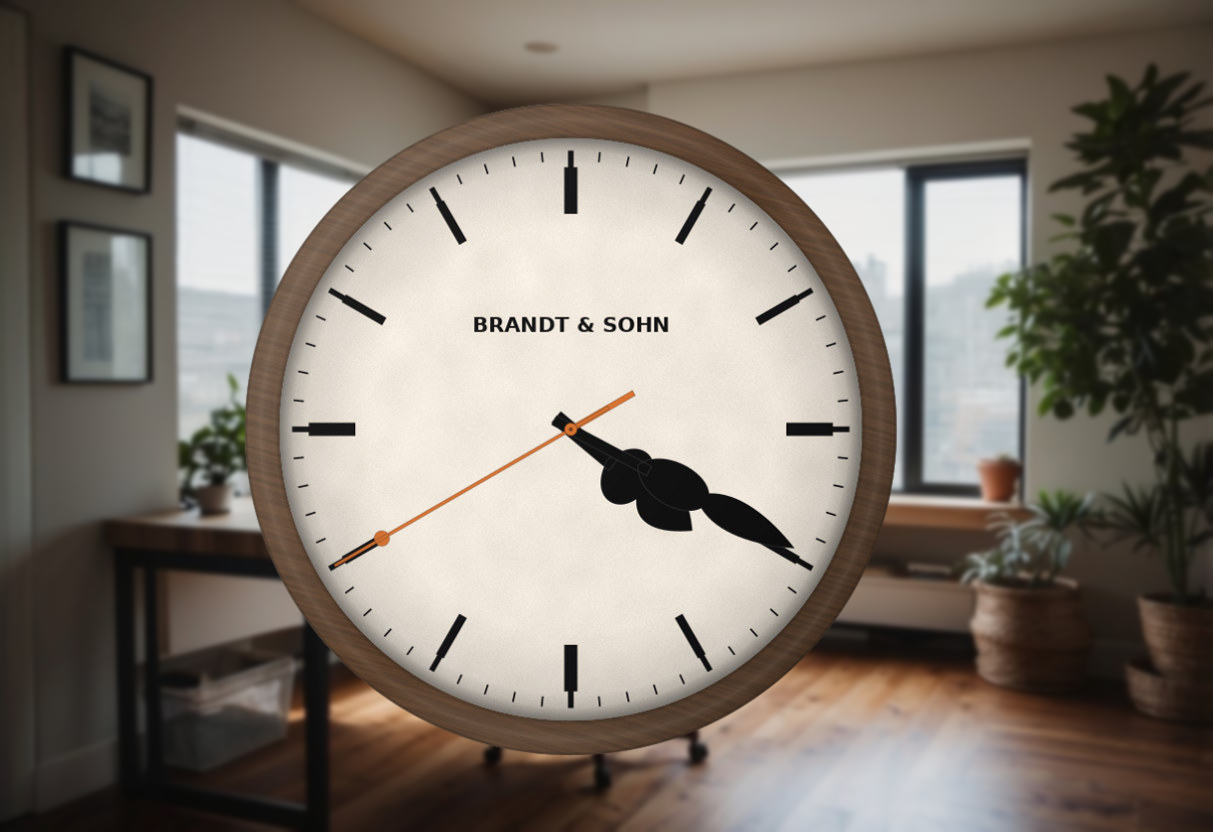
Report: {"hour": 4, "minute": 19, "second": 40}
